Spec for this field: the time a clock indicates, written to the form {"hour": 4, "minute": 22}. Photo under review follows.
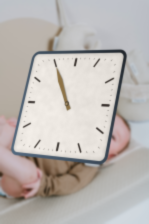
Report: {"hour": 10, "minute": 55}
